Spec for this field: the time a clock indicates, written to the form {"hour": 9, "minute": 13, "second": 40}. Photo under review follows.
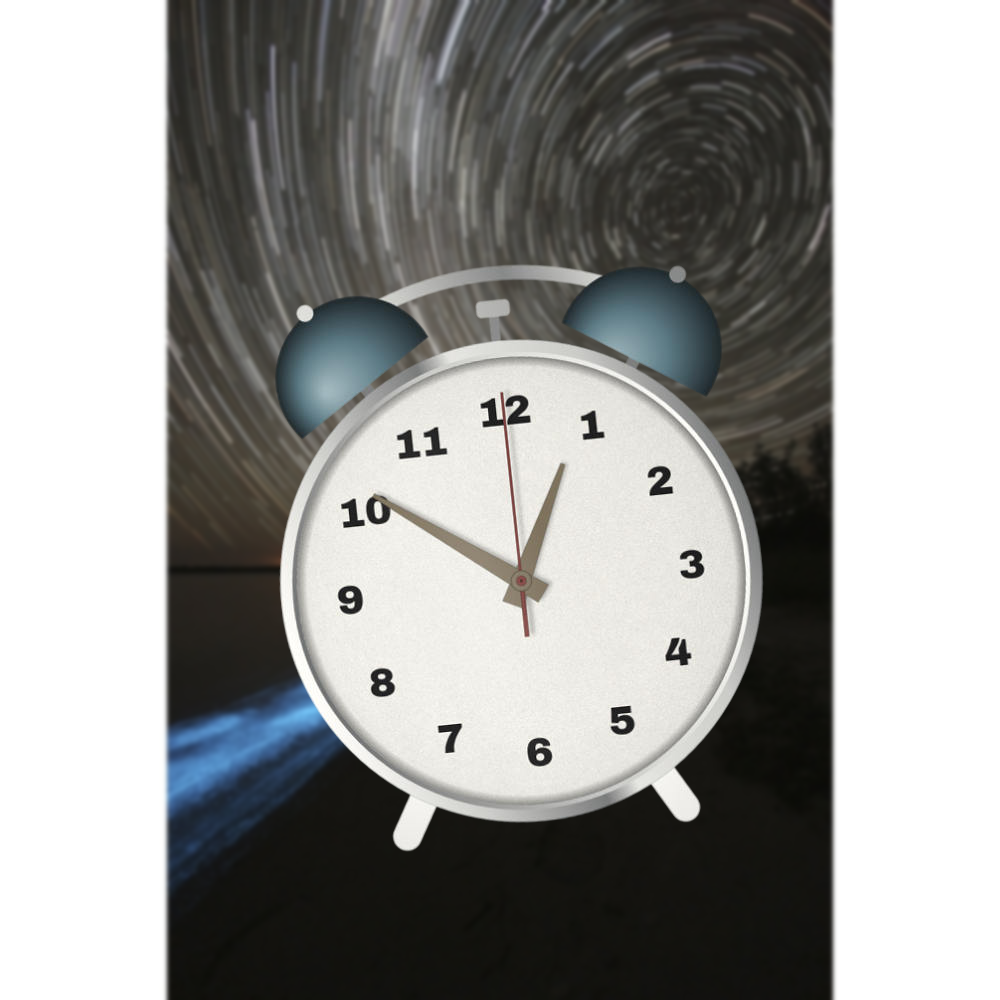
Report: {"hour": 12, "minute": 51, "second": 0}
